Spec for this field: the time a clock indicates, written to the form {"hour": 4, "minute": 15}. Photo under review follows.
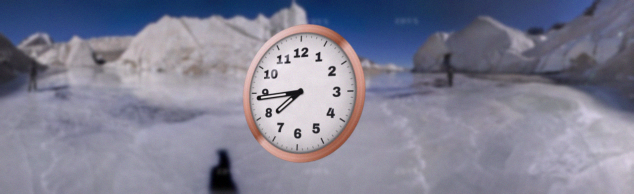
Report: {"hour": 7, "minute": 44}
